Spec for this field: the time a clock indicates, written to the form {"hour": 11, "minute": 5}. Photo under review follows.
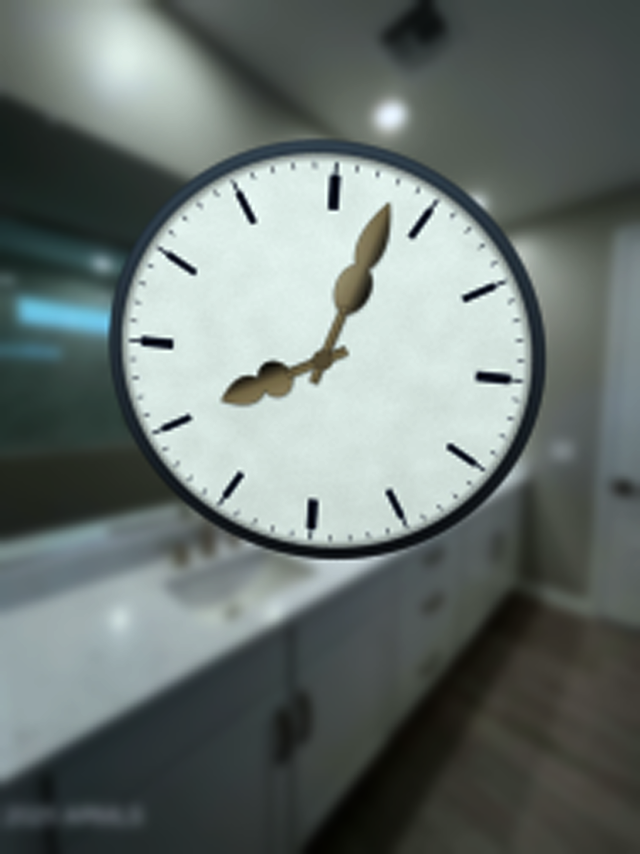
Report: {"hour": 8, "minute": 3}
